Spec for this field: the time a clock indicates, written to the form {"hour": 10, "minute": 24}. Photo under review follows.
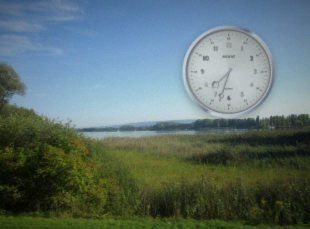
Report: {"hour": 7, "minute": 33}
